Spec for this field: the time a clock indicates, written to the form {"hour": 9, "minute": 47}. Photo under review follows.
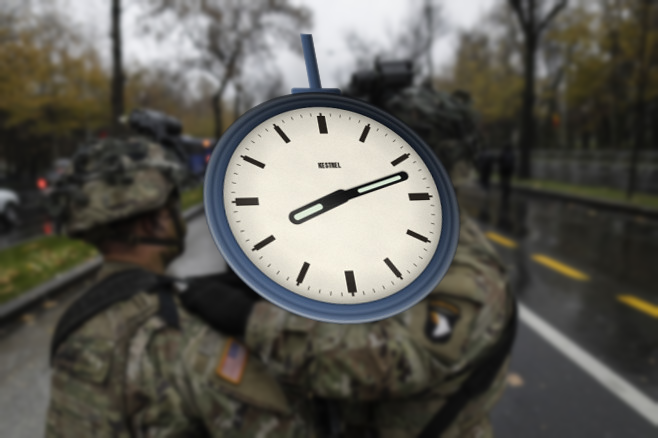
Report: {"hour": 8, "minute": 12}
